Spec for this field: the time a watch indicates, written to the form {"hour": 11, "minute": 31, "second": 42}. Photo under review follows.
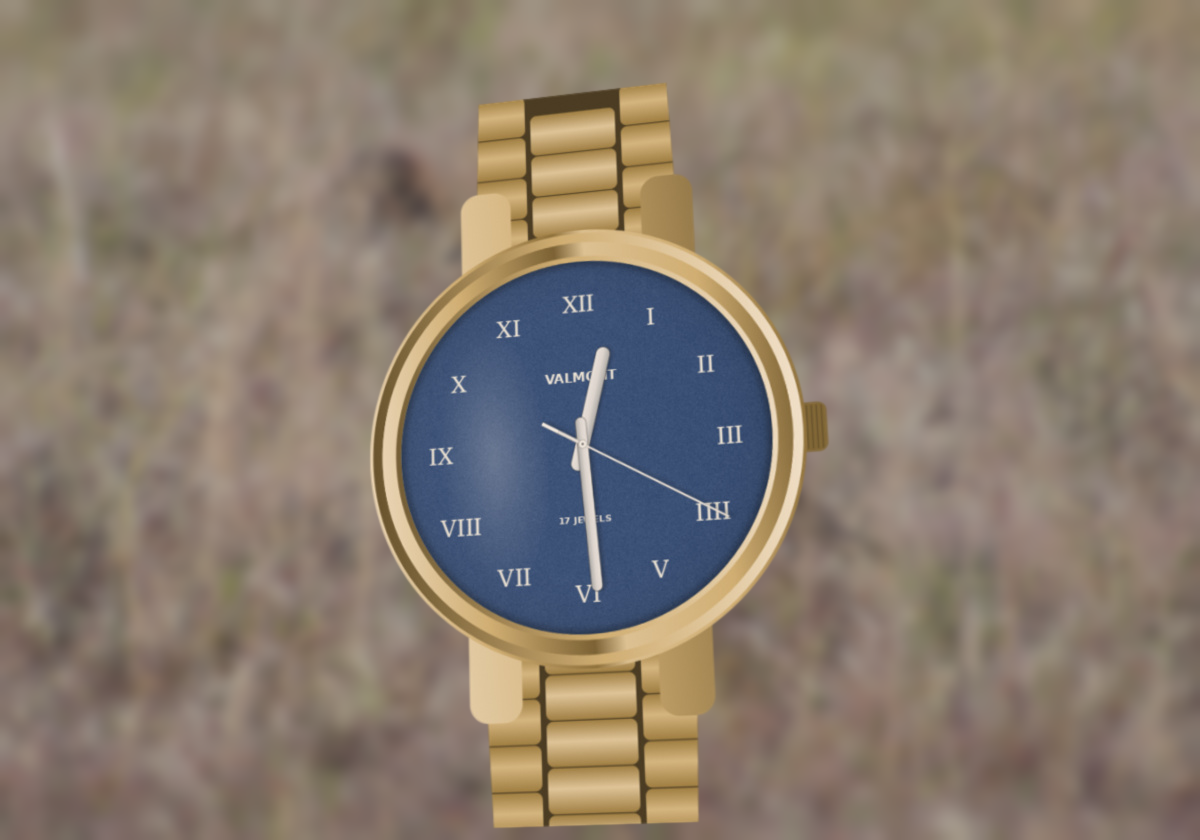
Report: {"hour": 12, "minute": 29, "second": 20}
